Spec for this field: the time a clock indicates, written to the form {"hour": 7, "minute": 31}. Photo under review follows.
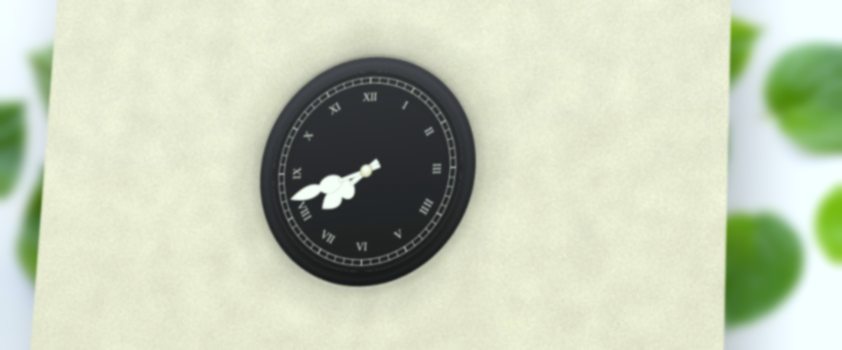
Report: {"hour": 7, "minute": 42}
